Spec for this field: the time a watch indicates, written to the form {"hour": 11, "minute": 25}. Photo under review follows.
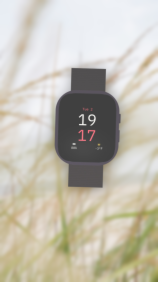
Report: {"hour": 19, "minute": 17}
